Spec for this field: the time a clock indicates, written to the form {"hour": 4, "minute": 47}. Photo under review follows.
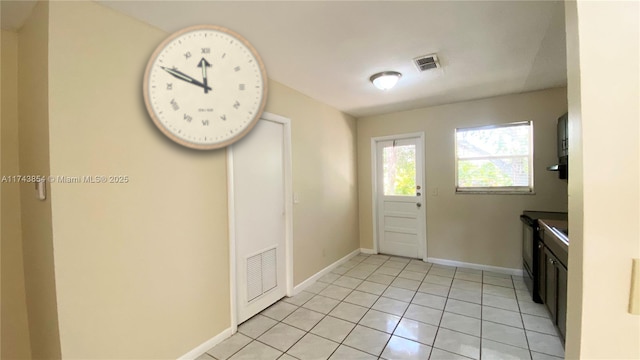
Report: {"hour": 11, "minute": 49}
